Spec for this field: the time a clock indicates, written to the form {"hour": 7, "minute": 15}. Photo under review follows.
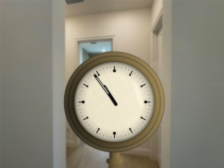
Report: {"hour": 10, "minute": 54}
